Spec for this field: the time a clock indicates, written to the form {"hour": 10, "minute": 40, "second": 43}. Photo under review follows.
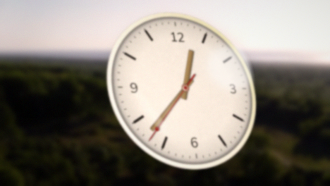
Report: {"hour": 12, "minute": 37, "second": 37}
